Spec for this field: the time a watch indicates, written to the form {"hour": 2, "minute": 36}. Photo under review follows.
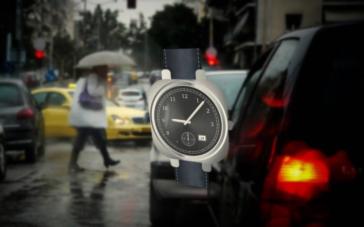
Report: {"hour": 9, "minute": 7}
